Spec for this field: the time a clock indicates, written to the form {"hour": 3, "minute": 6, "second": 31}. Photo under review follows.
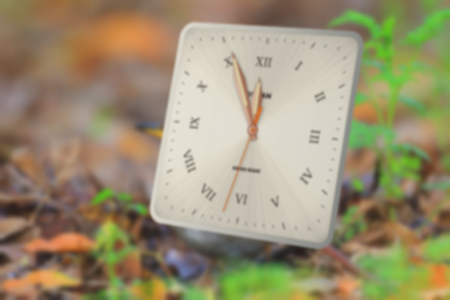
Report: {"hour": 11, "minute": 55, "second": 32}
